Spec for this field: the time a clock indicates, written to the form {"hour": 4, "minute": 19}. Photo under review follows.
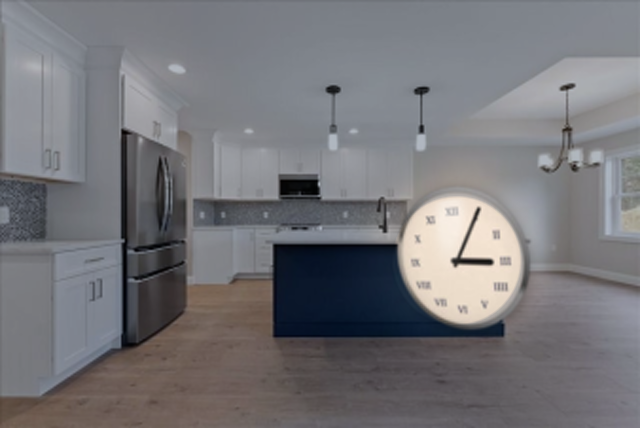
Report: {"hour": 3, "minute": 5}
